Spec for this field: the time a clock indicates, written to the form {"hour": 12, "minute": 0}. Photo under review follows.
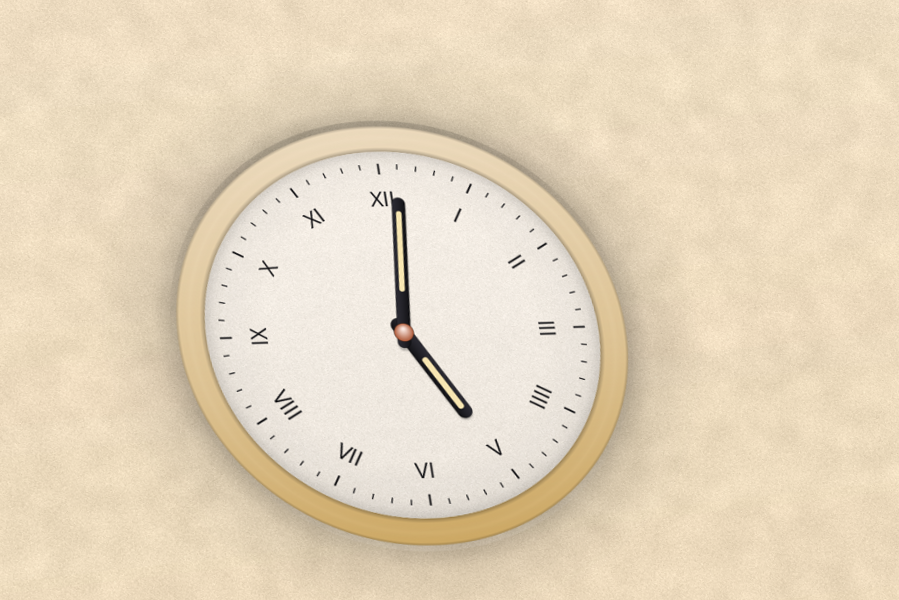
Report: {"hour": 5, "minute": 1}
